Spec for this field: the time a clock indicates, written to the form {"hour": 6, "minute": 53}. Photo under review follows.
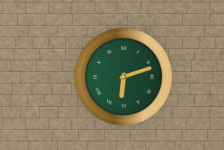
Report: {"hour": 6, "minute": 12}
